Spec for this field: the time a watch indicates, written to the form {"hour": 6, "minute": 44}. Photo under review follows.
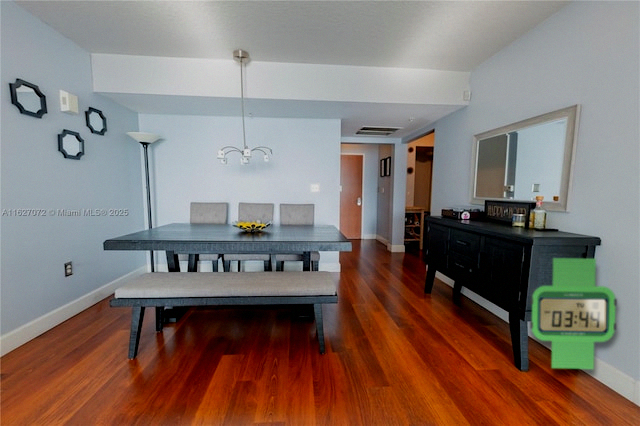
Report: {"hour": 3, "minute": 44}
